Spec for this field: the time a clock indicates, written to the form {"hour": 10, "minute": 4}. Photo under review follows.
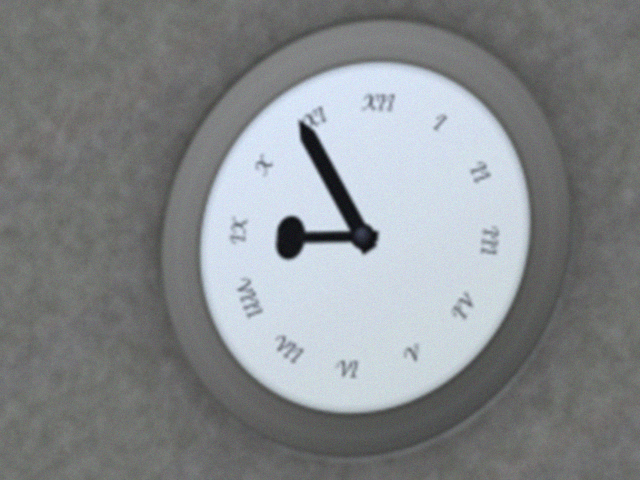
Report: {"hour": 8, "minute": 54}
